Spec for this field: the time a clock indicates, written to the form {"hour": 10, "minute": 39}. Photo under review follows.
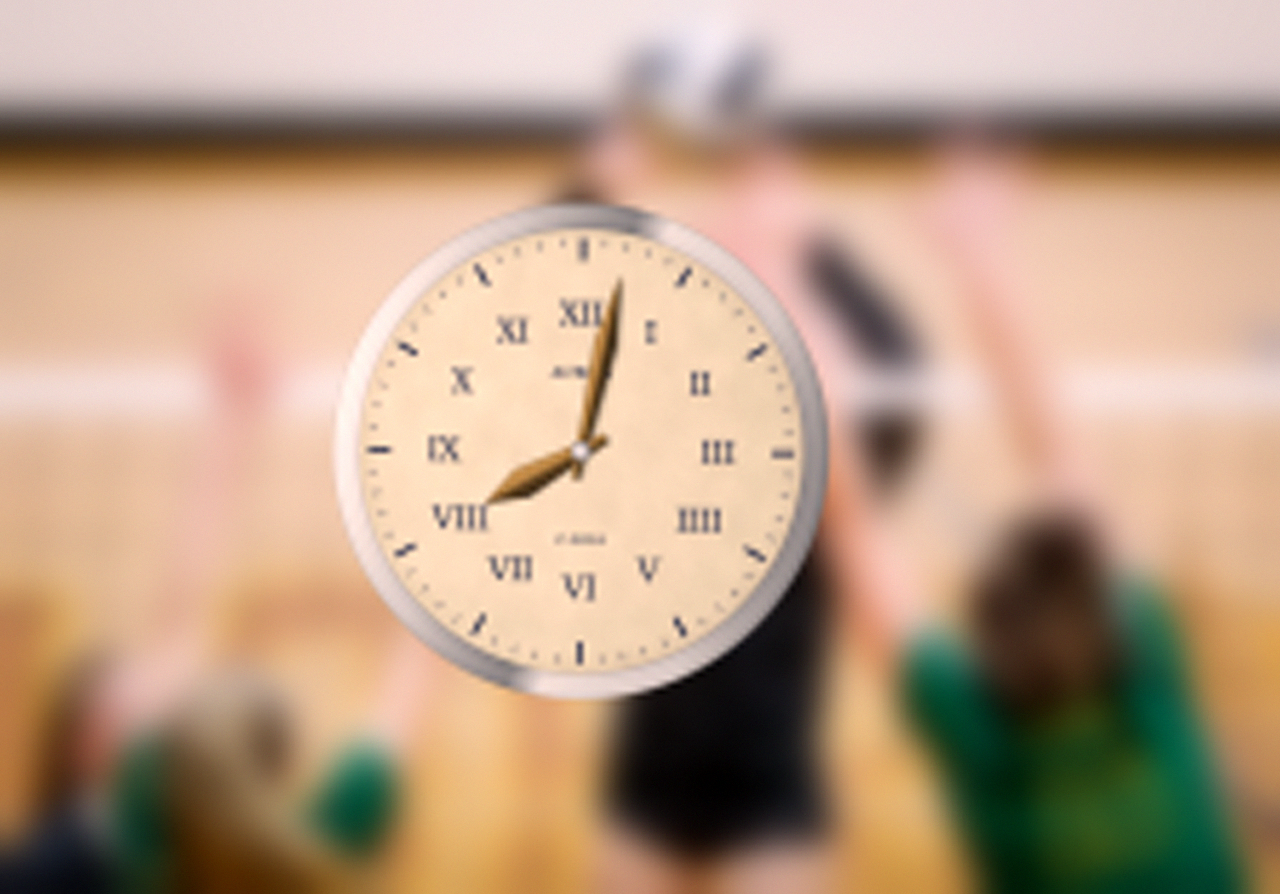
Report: {"hour": 8, "minute": 2}
